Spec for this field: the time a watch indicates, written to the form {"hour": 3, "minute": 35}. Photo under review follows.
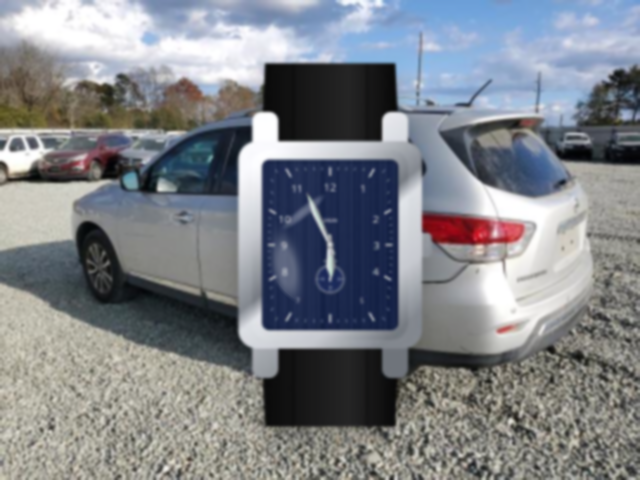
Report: {"hour": 5, "minute": 56}
